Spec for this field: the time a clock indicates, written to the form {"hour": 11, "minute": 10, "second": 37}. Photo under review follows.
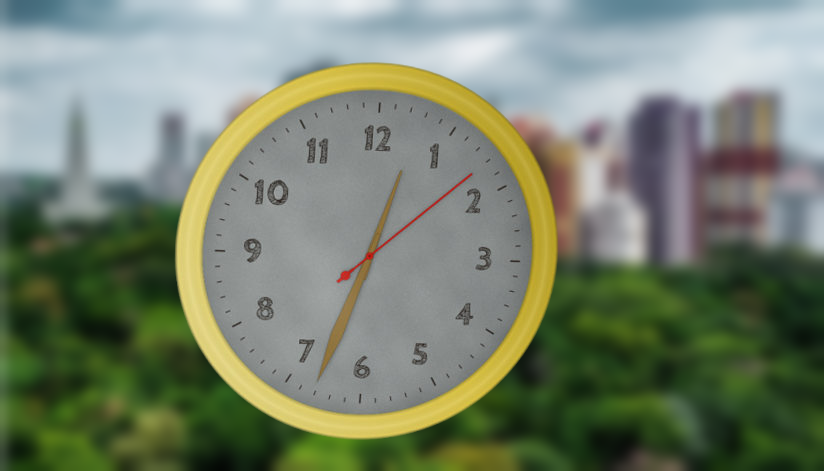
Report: {"hour": 12, "minute": 33, "second": 8}
